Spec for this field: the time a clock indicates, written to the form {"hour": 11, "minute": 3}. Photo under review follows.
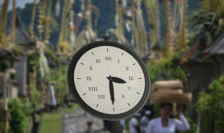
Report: {"hour": 3, "minute": 30}
